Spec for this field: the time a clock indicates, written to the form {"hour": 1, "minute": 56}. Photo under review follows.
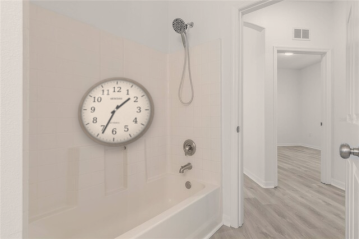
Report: {"hour": 1, "minute": 34}
